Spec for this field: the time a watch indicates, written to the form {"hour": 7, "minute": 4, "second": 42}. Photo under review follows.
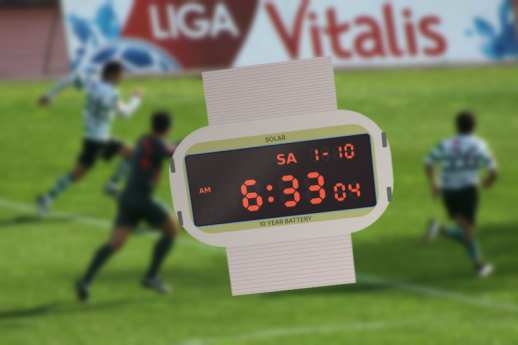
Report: {"hour": 6, "minute": 33, "second": 4}
